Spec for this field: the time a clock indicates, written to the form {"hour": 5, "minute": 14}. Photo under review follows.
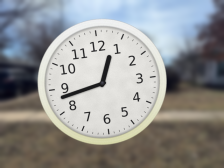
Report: {"hour": 12, "minute": 43}
